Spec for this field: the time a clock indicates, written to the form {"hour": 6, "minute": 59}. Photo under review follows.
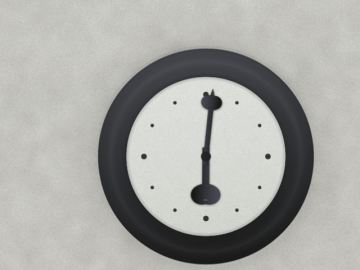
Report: {"hour": 6, "minute": 1}
